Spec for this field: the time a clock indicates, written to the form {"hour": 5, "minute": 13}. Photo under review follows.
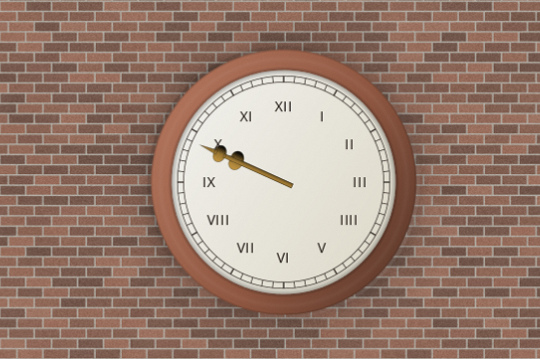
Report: {"hour": 9, "minute": 49}
